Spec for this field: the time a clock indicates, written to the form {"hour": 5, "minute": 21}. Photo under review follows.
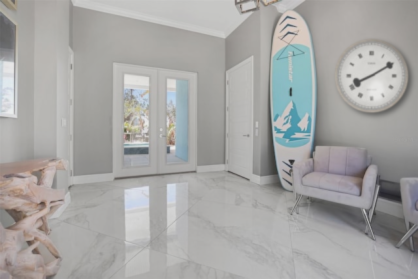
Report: {"hour": 8, "minute": 10}
